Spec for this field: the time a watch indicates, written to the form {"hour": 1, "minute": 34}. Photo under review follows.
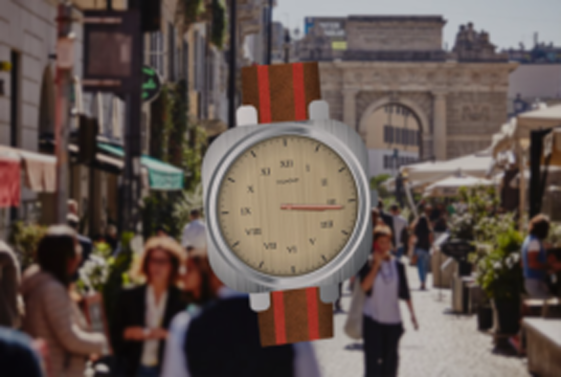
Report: {"hour": 3, "minute": 16}
